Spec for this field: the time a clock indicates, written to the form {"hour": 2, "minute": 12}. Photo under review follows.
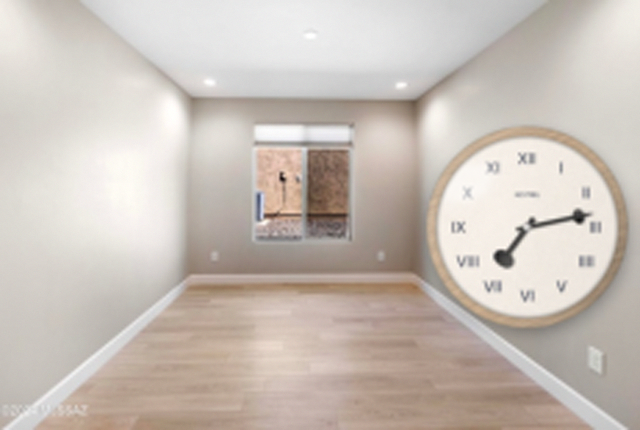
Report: {"hour": 7, "minute": 13}
